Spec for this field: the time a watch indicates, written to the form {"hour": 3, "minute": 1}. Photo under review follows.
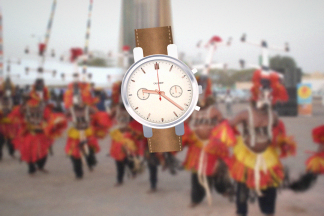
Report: {"hour": 9, "minute": 22}
